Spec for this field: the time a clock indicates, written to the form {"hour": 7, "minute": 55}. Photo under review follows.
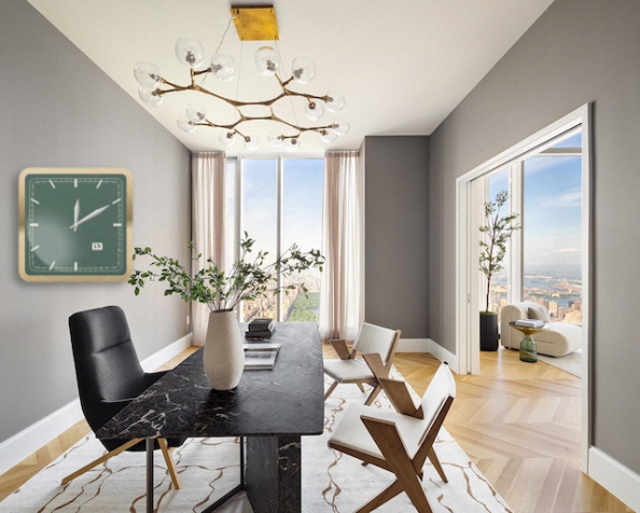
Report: {"hour": 12, "minute": 10}
